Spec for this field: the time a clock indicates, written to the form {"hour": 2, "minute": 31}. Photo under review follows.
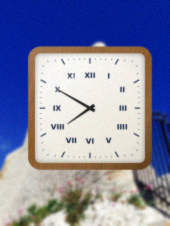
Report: {"hour": 7, "minute": 50}
